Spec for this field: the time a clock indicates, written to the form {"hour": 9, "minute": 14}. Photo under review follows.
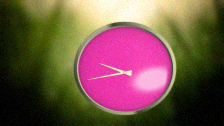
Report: {"hour": 9, "minute": 43}
